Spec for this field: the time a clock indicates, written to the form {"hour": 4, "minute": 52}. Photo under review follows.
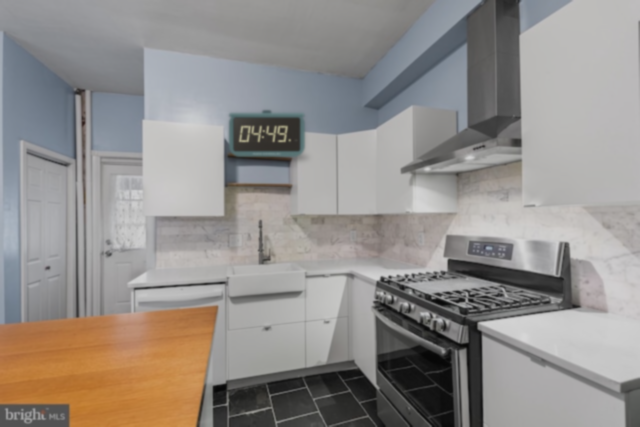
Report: {"hour": 4, "minute": 49}
